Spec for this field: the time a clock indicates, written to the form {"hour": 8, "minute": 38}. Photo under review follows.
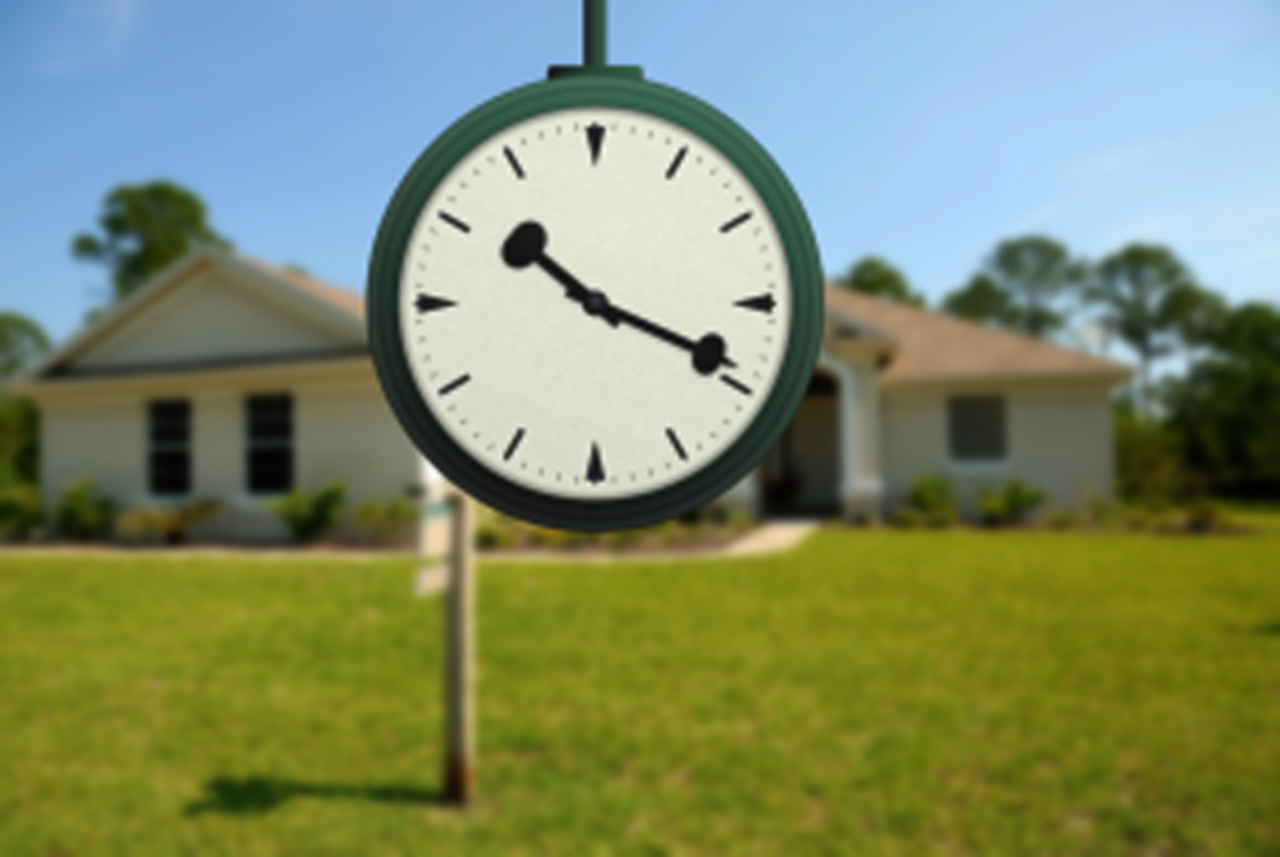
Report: {"hour": 10, "minute": 19}
